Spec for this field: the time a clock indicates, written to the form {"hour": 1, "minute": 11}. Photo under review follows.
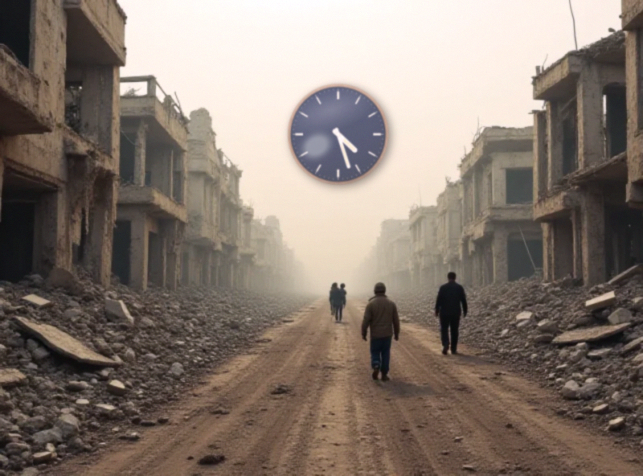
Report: {"hour": 4, "minute": 27}
